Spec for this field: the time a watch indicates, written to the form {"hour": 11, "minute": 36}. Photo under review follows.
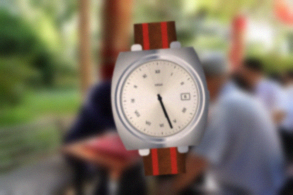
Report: {"hour": 5, "minute": 27}
